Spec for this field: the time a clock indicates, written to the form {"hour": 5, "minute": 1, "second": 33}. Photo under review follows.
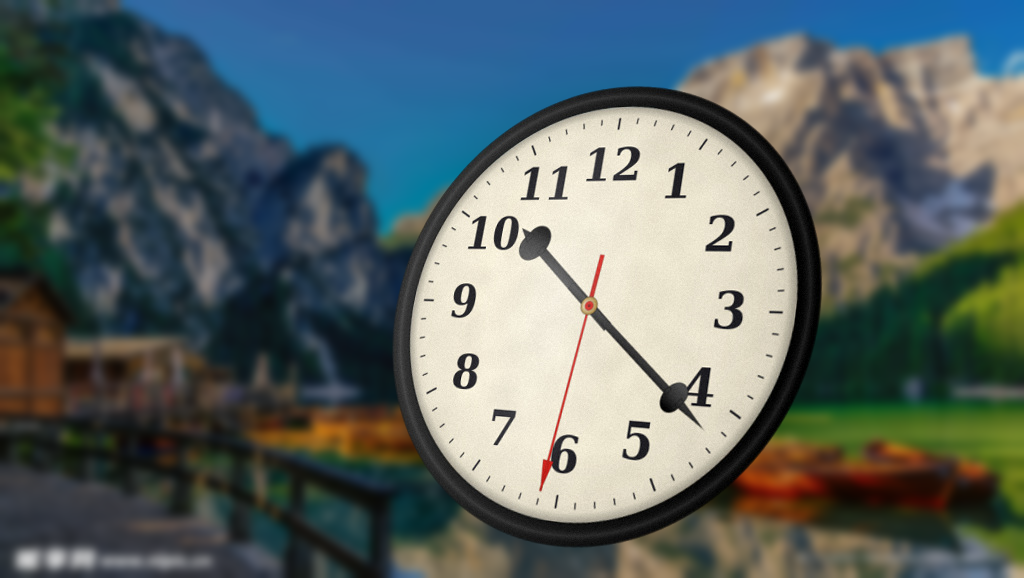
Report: {"hour": 10, "minute": 21, "second": 31}
